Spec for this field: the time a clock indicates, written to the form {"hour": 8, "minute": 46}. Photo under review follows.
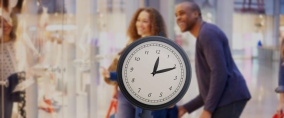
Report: {"hour": 12, "minute": 11}
